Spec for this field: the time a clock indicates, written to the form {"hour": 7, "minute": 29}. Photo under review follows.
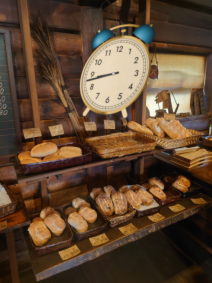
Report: {"hour": 8, "minute": 43}
